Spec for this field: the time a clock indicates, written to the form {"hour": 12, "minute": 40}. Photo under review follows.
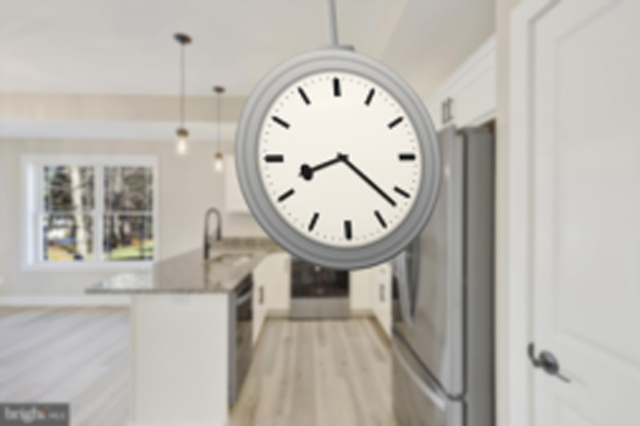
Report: {"hour": 8, "minute": 22}
